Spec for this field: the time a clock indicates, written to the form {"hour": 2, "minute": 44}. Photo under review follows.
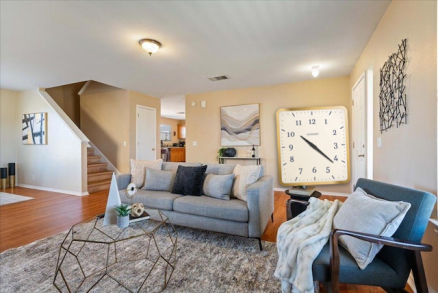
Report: {"hour": 10, "minute": 22}
